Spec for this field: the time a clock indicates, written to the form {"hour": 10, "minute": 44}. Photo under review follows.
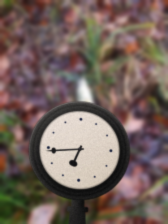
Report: {"hour": 6, "minute": 44}
